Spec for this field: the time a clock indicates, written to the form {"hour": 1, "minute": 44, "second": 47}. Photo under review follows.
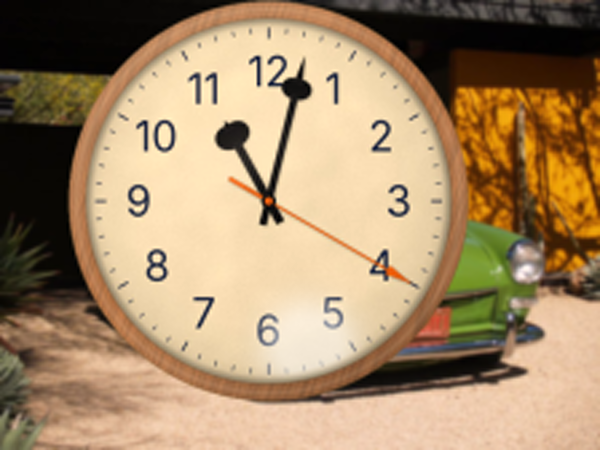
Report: {"hour": 11, "minute": 2, "second": 20}
